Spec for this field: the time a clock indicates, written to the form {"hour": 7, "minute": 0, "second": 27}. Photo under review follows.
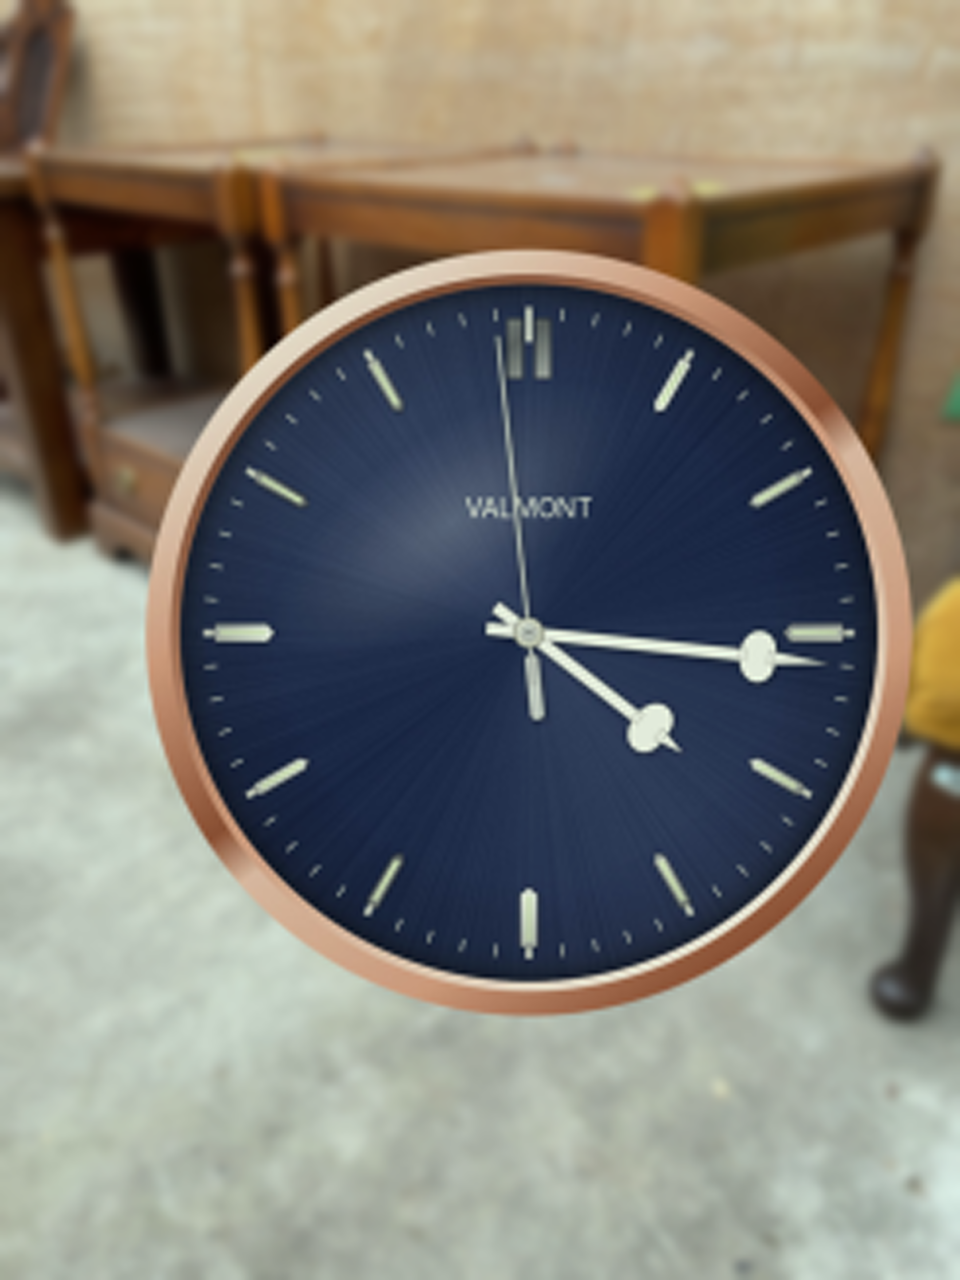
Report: {"hour": 4, "minute": 15, "second": 59}
